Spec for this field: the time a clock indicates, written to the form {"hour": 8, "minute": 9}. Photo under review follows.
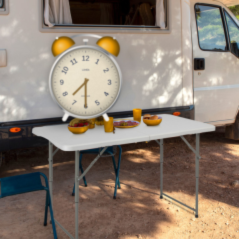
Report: {"hour": 7, "minute": 30}
